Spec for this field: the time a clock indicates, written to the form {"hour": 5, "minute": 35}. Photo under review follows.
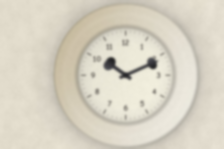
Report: {"hour": 10, "minute": 11}
